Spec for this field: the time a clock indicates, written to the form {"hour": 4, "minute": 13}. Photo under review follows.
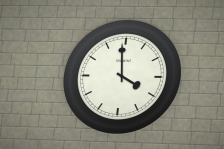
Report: {"hour": 3, "minute": 59}
